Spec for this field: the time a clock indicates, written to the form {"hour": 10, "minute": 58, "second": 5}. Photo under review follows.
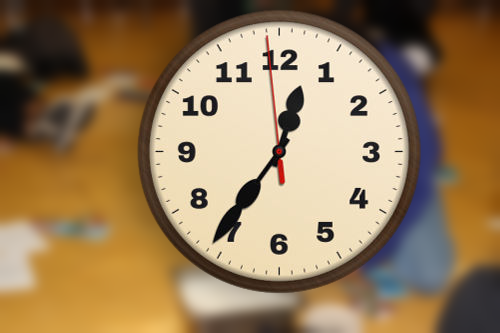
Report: {"hour": 12, "minute": 35, "second": 59}
